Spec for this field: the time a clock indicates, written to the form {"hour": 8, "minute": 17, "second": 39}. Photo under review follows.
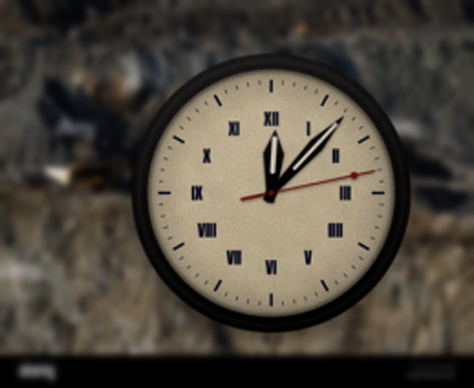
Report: {"hour": 12, "minute": 7, "second": 13}
